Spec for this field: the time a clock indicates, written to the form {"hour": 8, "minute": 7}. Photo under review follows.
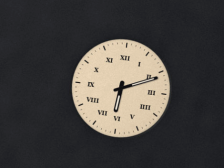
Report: {"hour": 6, "minute": 11}
